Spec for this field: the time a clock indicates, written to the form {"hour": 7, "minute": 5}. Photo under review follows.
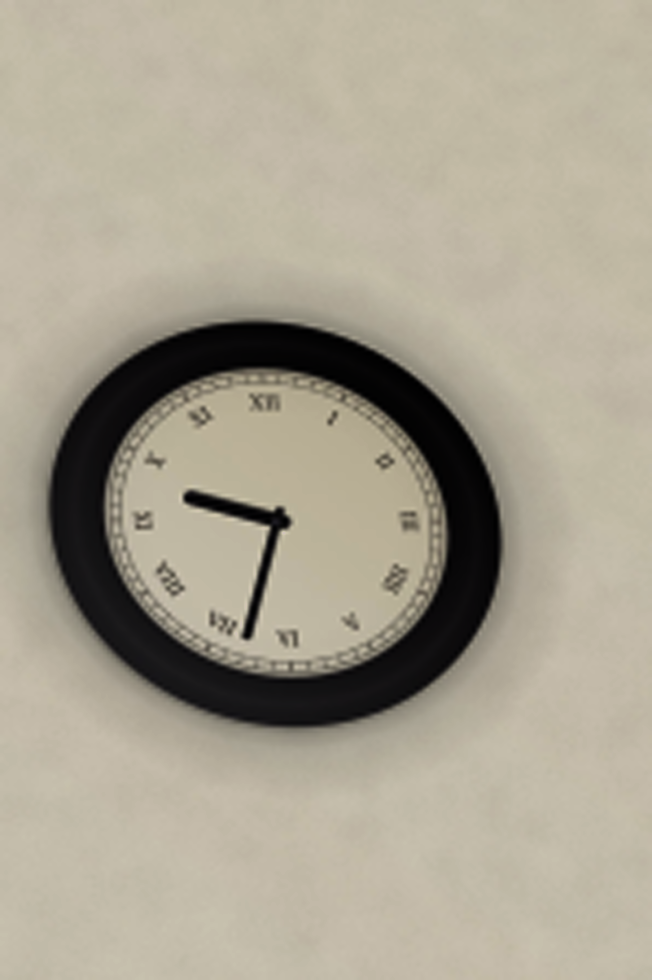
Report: {"hour": 9, "minute": 33}
